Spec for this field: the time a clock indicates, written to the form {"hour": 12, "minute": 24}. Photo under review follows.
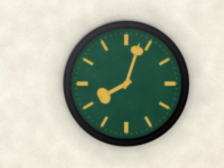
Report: {"hour": 8, "minute": 3}
